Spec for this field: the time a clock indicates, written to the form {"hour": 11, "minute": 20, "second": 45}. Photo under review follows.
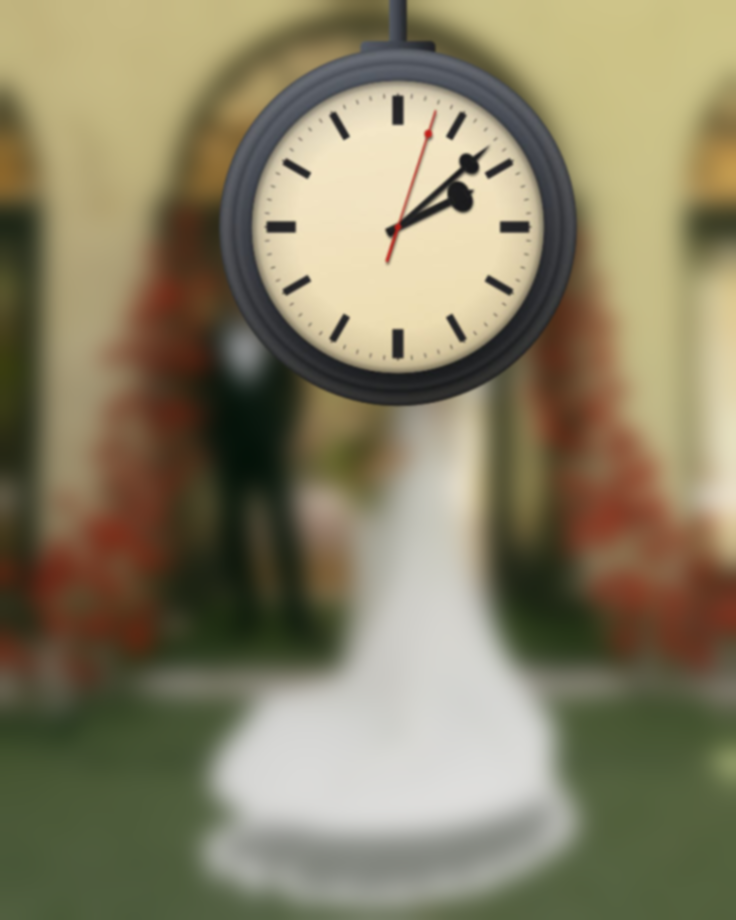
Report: {"hour": 2, "minute": 8, "second": 3}
